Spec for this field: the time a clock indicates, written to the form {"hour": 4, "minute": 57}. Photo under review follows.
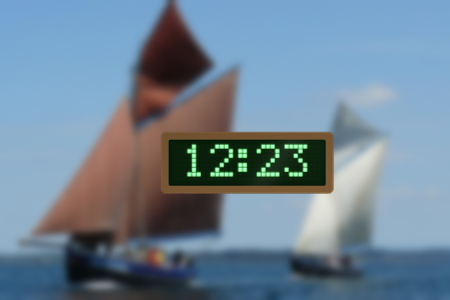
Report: {"hour": 12, "minute": 23}
